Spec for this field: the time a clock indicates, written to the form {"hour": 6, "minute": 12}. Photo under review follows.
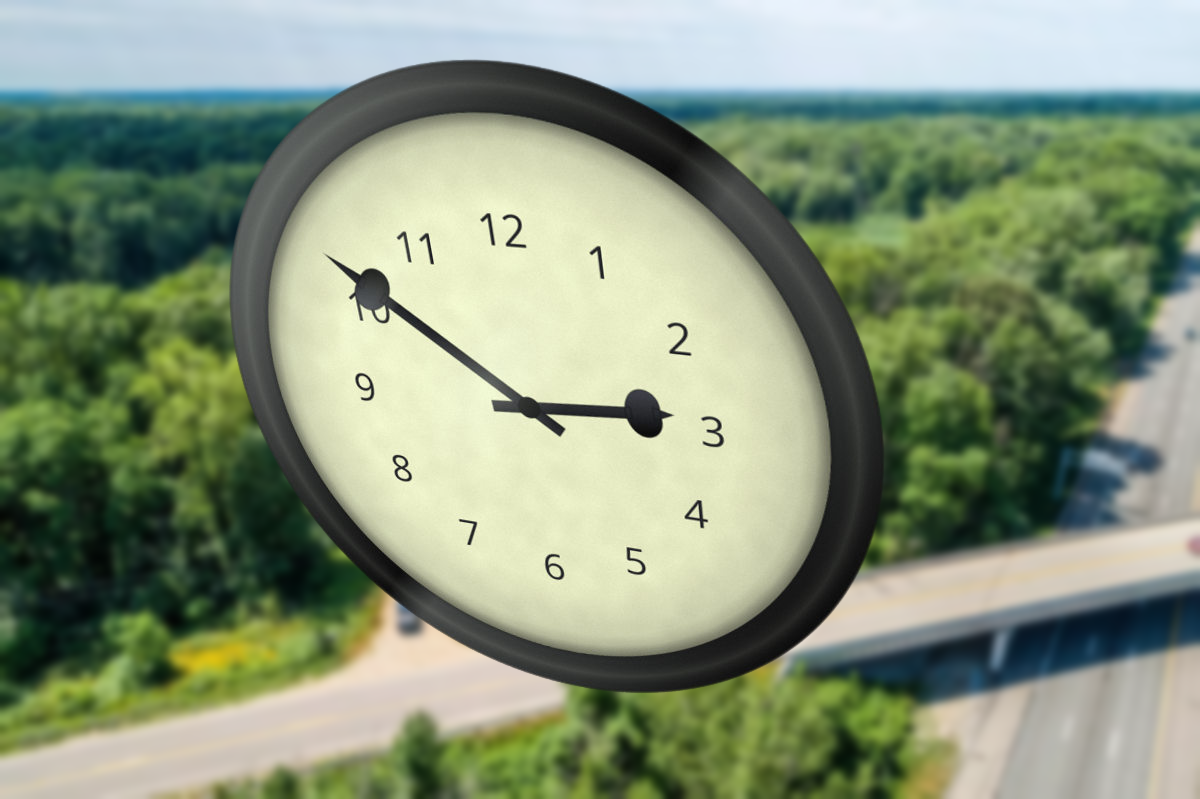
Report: {"hour": 2, "minute": 51}
